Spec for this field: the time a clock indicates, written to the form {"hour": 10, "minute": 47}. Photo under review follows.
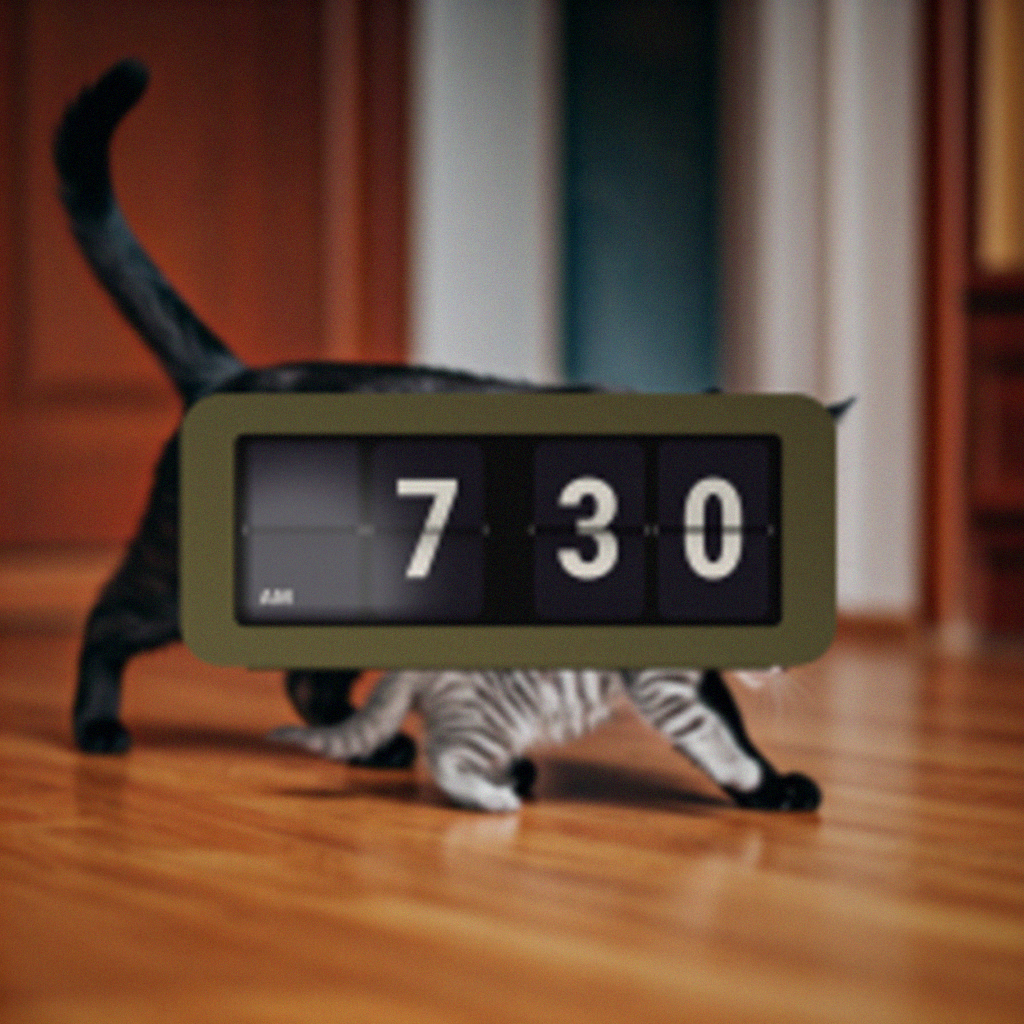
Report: {"hour": 7, "minute": 30}
